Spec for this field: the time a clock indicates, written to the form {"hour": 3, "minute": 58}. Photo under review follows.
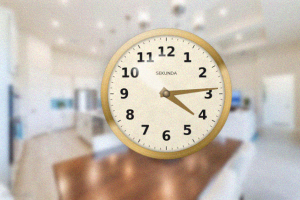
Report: {"hour": 4, "minute": 14}
